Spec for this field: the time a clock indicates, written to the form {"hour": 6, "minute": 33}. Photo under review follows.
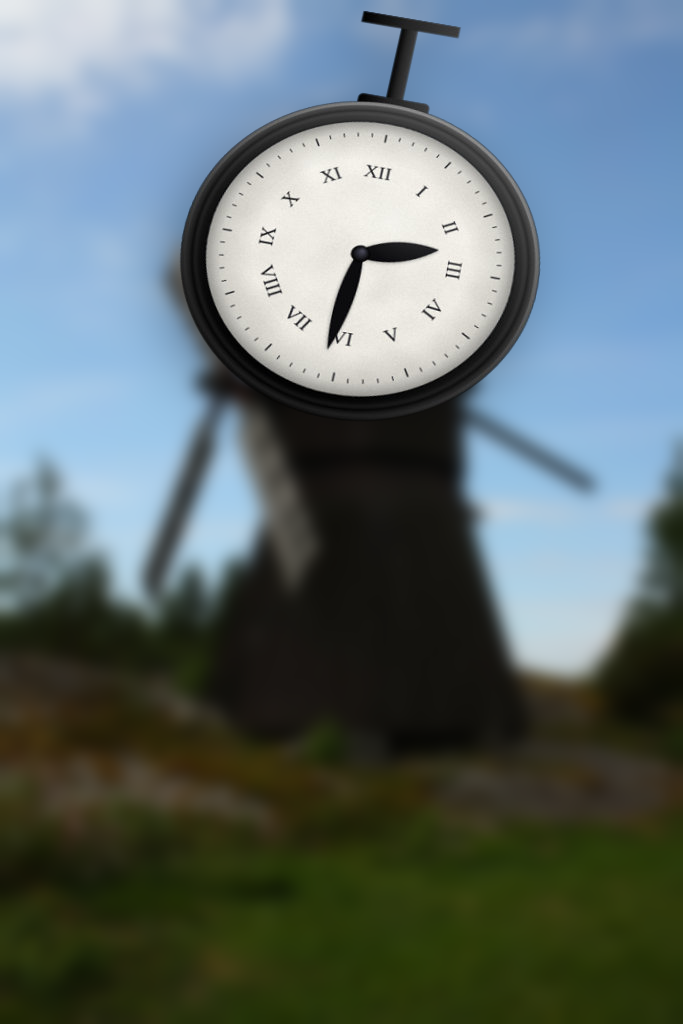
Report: {"hour": 2, "minute": 31}
